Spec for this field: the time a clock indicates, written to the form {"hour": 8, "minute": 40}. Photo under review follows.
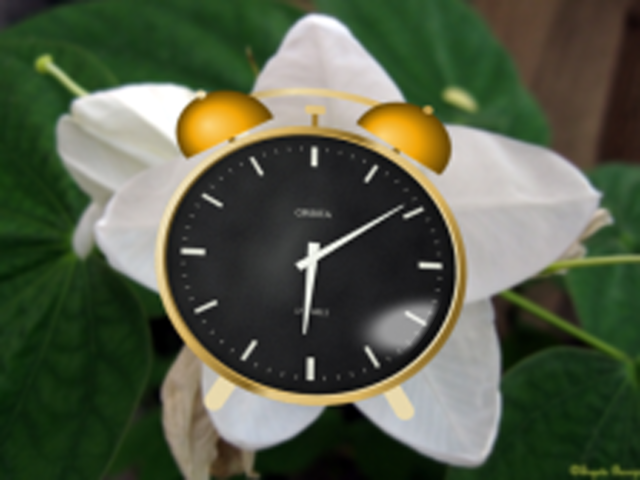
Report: {"hour": 6, "minute": 9}
